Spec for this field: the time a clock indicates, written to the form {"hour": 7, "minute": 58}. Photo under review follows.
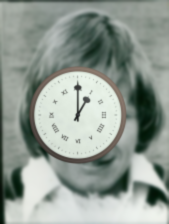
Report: {"hour": 1, "minute": 0}
